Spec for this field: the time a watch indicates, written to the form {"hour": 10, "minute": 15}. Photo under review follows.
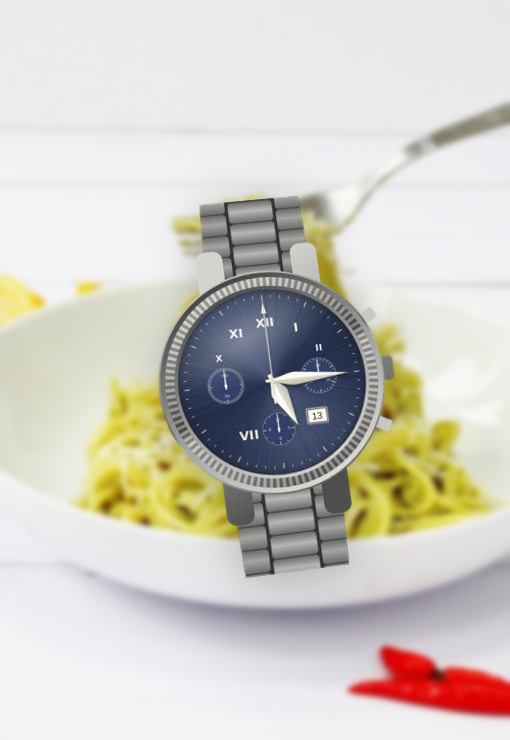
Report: {"hour": 5, "minute": 15}
